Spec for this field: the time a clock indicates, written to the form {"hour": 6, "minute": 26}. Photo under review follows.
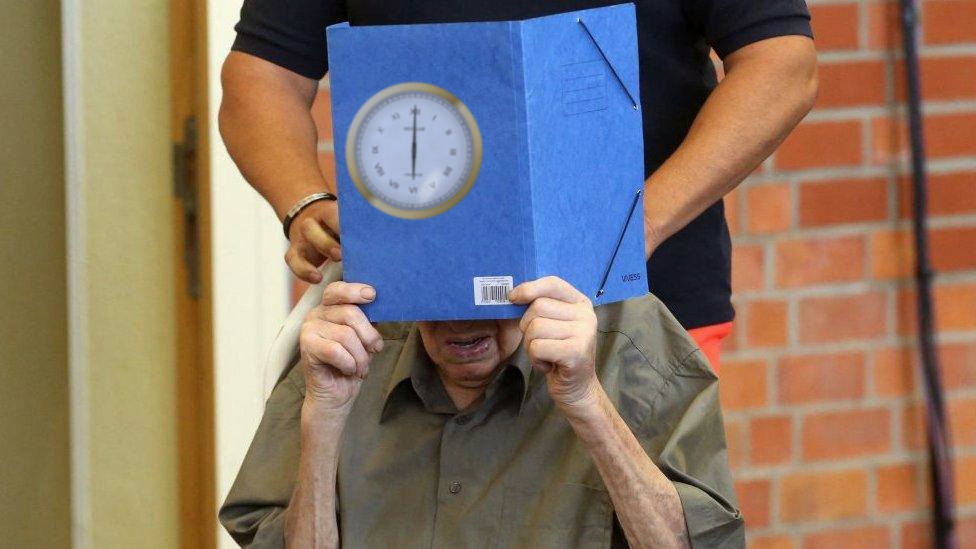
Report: {"hour": 6, "minute": 0}
